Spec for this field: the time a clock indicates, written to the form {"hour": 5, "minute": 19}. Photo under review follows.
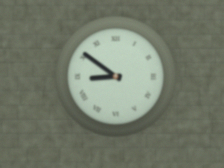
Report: {"hour": 8, "minute": 51}
